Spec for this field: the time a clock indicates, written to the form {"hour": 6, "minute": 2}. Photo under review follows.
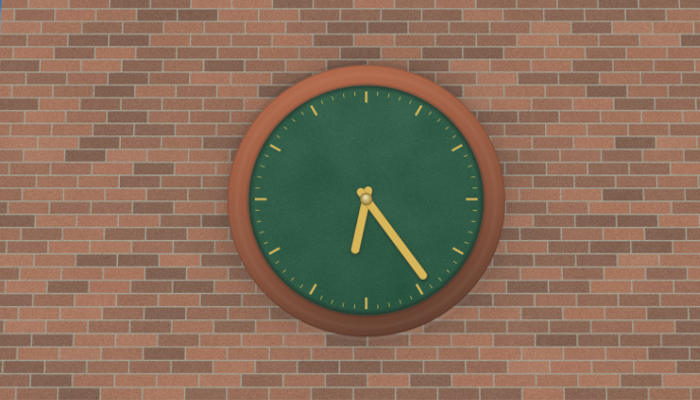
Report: {"hour": 6, "minute": 24}
